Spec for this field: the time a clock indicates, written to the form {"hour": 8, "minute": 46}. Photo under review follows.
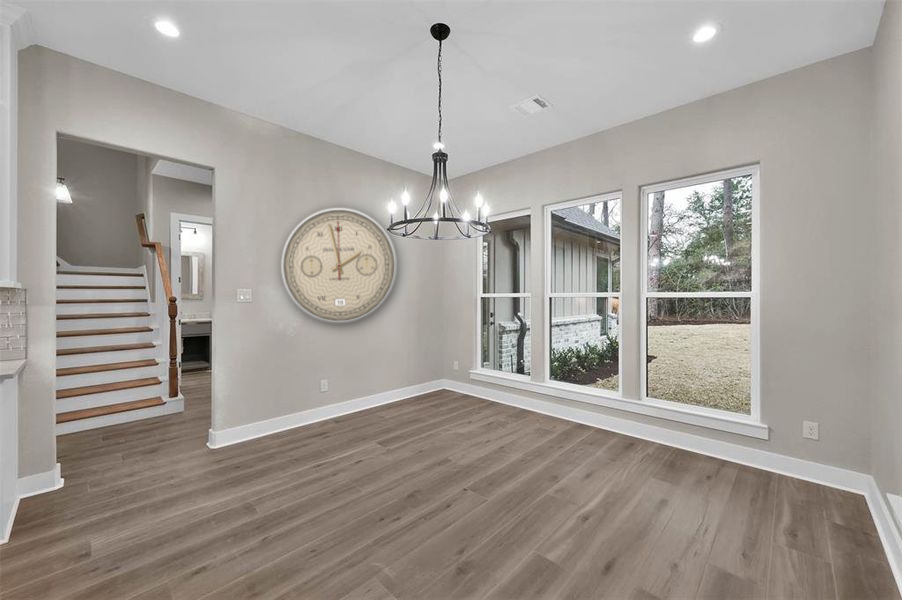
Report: {"hour": 1, "minute": 58}
